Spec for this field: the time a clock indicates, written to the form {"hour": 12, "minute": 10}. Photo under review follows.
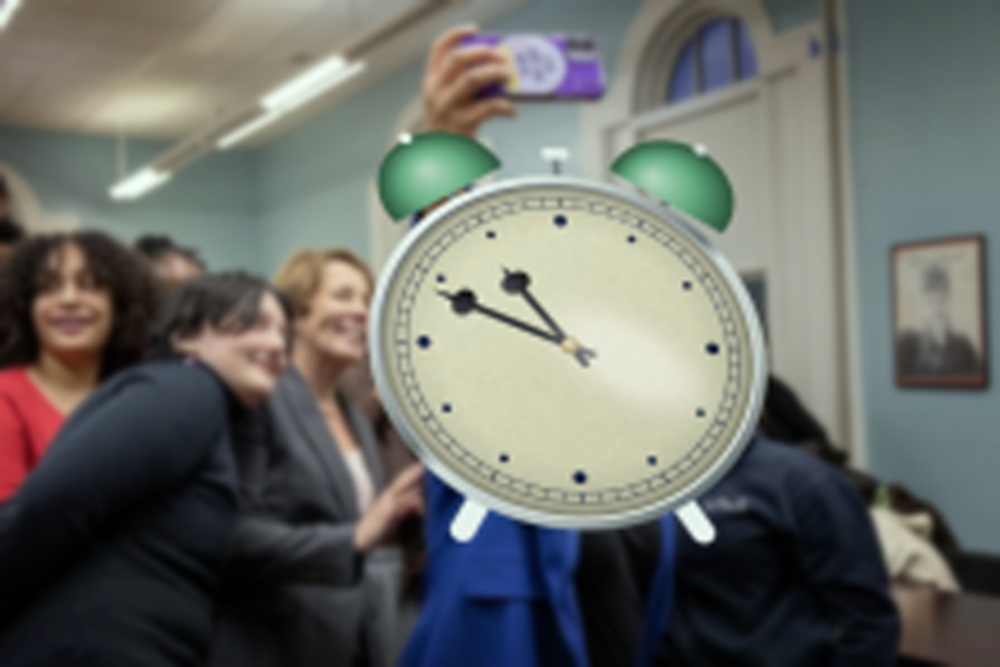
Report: {"hour": 10, "minute": 49}
